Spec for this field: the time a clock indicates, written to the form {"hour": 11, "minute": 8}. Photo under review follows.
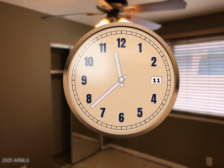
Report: {"hour": 11, "minute": 38}
